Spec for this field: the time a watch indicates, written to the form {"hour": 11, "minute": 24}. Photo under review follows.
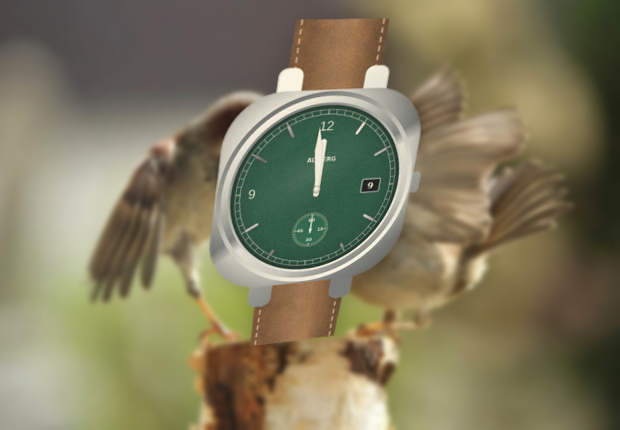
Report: {"hour": 11, "minute": 59}
